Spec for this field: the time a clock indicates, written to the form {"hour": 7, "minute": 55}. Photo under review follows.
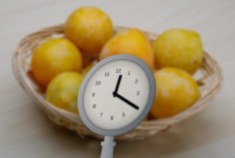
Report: {"hour": 12, "minute": 20}
